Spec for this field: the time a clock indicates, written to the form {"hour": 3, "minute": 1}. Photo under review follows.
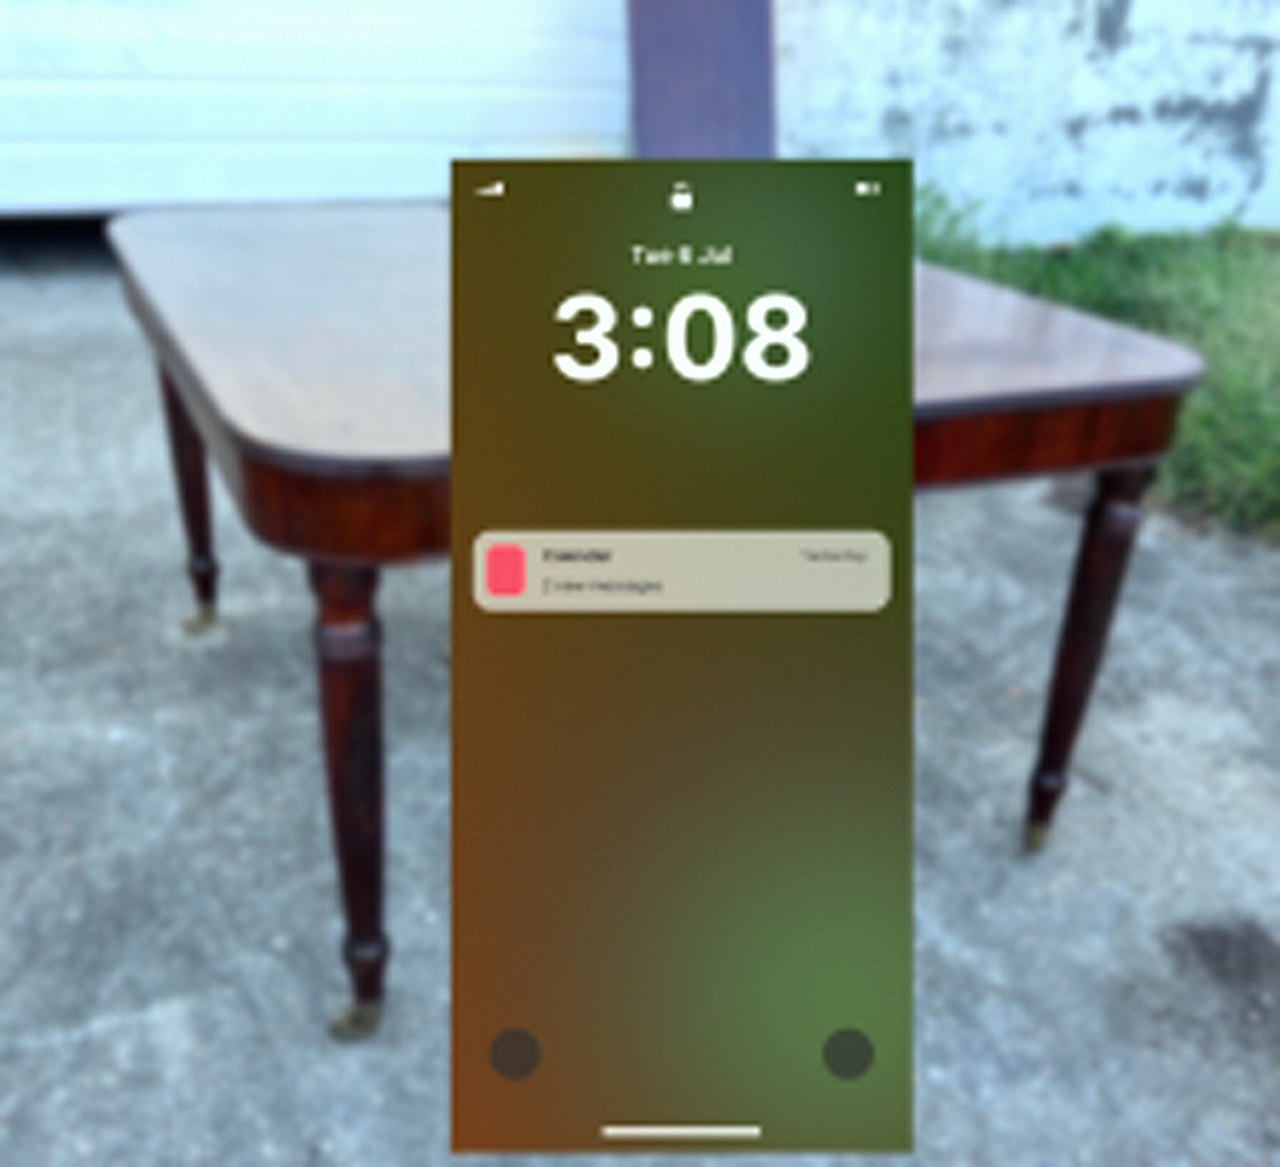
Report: {"hour": 3, "minute": 8}
